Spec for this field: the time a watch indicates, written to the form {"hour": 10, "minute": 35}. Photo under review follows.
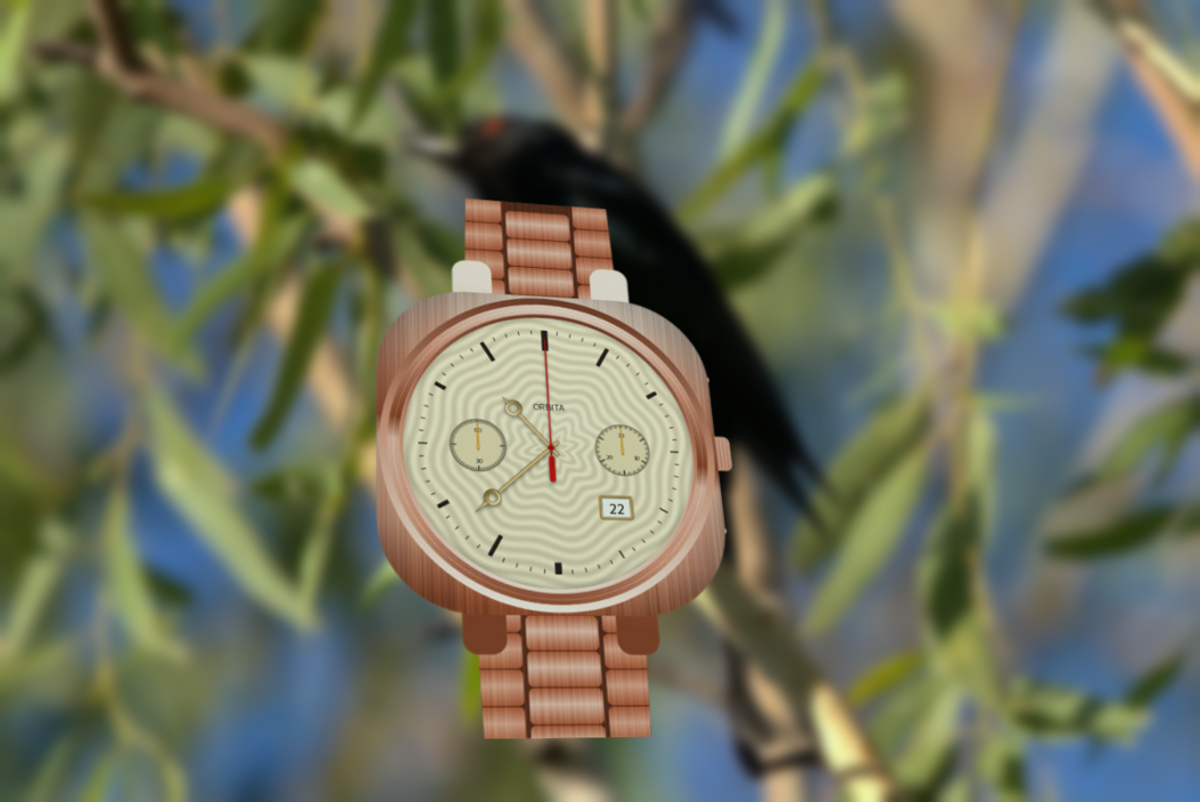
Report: {"hour": 10, "minute": 38}
